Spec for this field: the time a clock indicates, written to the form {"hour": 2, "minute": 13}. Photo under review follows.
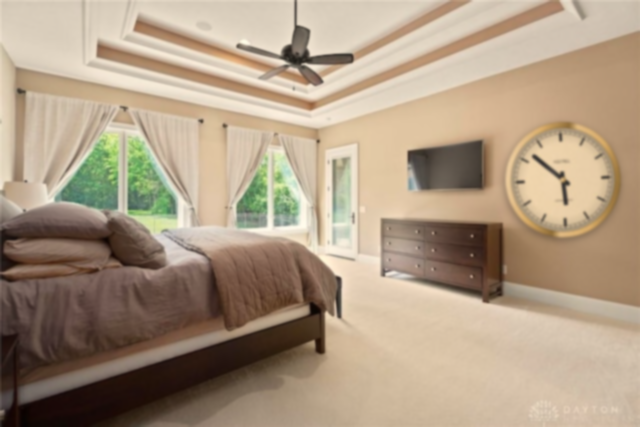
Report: {"hour": 5, "minute": 52}
